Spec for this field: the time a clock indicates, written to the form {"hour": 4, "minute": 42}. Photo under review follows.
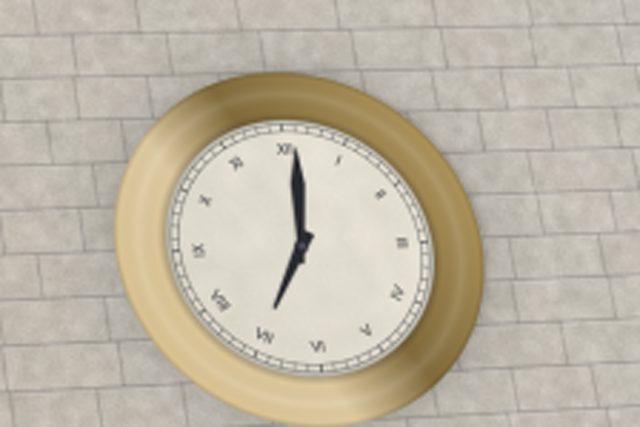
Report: {"hour": 7, "minute": 1}
